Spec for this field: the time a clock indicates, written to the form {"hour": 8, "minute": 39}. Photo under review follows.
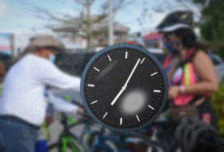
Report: {"hour": 7, "minute": 4}
